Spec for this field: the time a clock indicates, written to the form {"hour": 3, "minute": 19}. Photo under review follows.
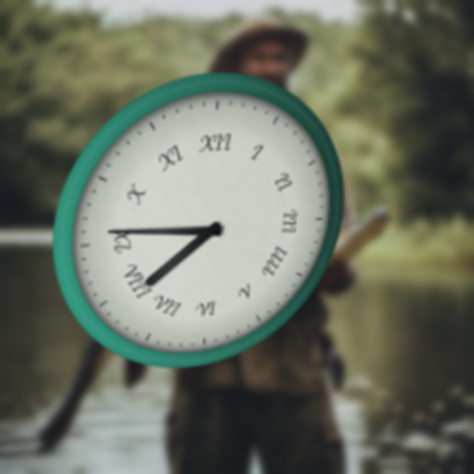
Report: {"hour": 7, "minute": 46}
